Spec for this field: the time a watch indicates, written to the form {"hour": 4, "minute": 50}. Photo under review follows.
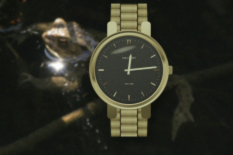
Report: {"hour": 12, "minute": 14}
